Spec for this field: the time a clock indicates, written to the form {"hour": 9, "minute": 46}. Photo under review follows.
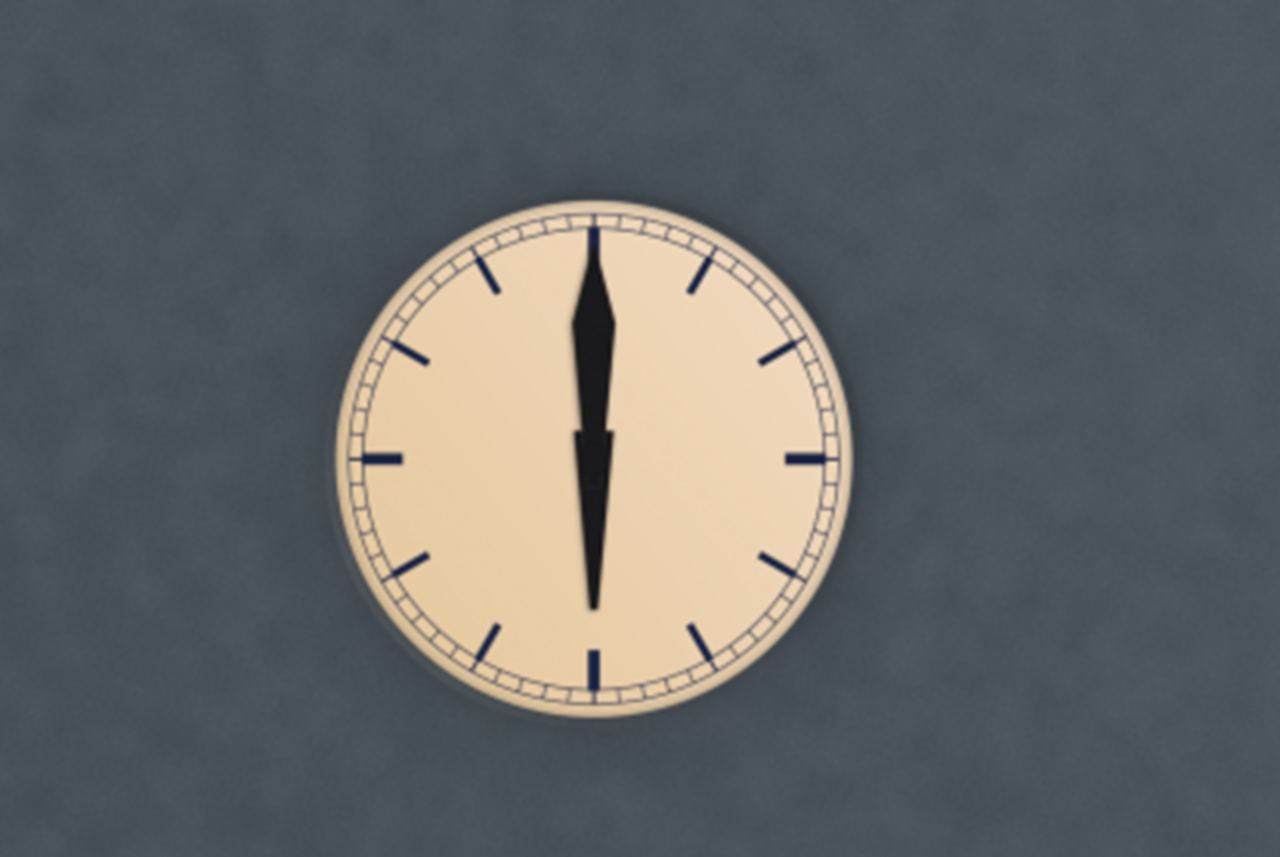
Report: {"hour": 6, "minute": 0}
